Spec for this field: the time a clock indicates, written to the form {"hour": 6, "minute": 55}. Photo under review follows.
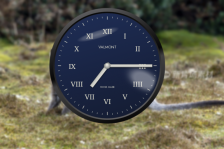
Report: {"hour": 7, "minute": 15}
